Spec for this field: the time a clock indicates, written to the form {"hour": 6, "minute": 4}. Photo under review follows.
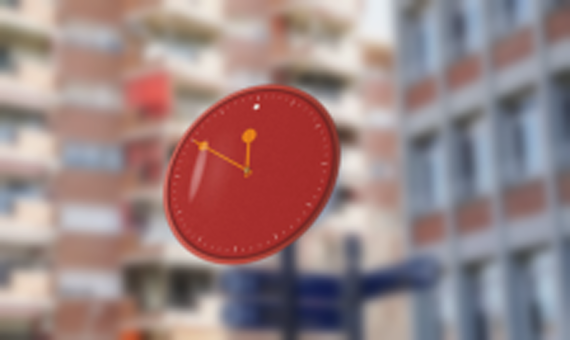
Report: {"hour": 11, "minute": 50}
